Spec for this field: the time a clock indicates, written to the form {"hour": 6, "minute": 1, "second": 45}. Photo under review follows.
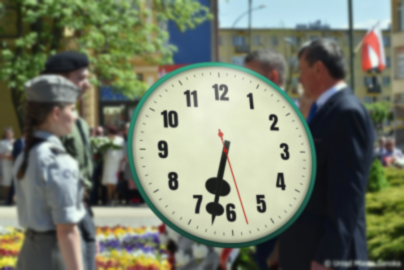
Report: {"hour": 6, "minute": 32, "second": 28}
